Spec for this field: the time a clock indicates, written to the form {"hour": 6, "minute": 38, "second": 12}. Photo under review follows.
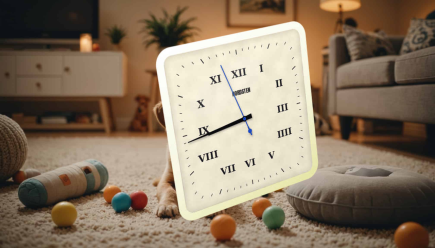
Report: {"hour": 8, "minute": 43, "second": 57}
